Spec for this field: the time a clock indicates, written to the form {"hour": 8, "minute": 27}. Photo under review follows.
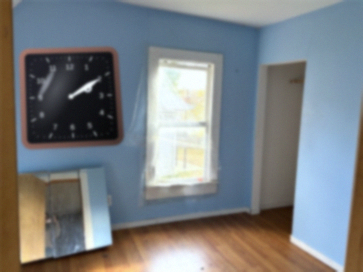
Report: {"hour": 2, "minute": 10}
